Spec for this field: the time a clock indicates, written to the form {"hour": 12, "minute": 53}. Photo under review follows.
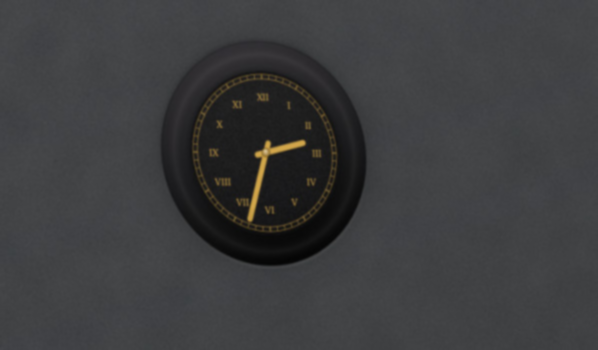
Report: {"hour": 2, "minute": 33}
